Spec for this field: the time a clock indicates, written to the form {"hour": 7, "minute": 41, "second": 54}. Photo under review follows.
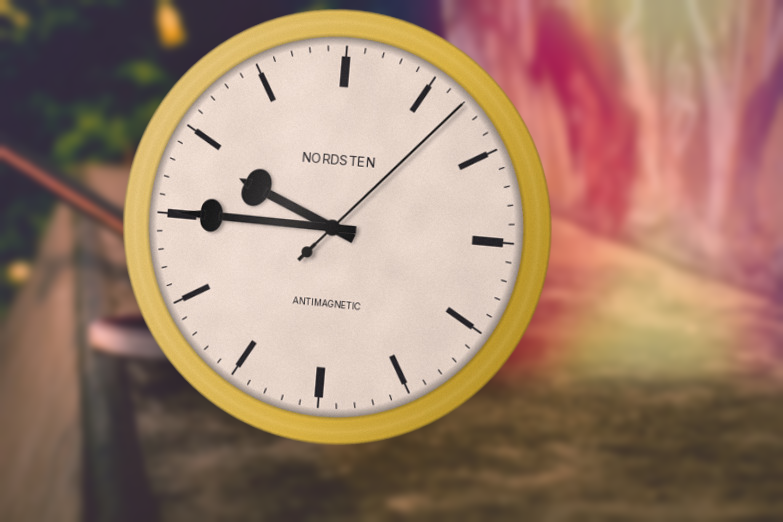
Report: {"hour": 9, "minute": 45, "second": 7}
